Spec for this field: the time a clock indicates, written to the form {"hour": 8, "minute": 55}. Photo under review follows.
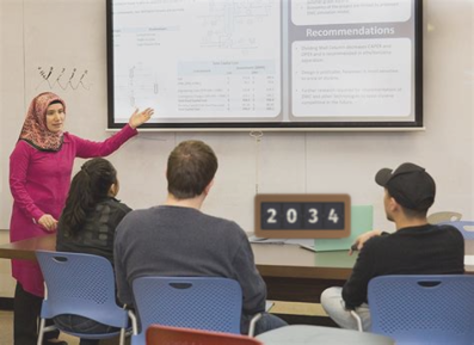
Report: {"hour": 20, "minute": 34}
